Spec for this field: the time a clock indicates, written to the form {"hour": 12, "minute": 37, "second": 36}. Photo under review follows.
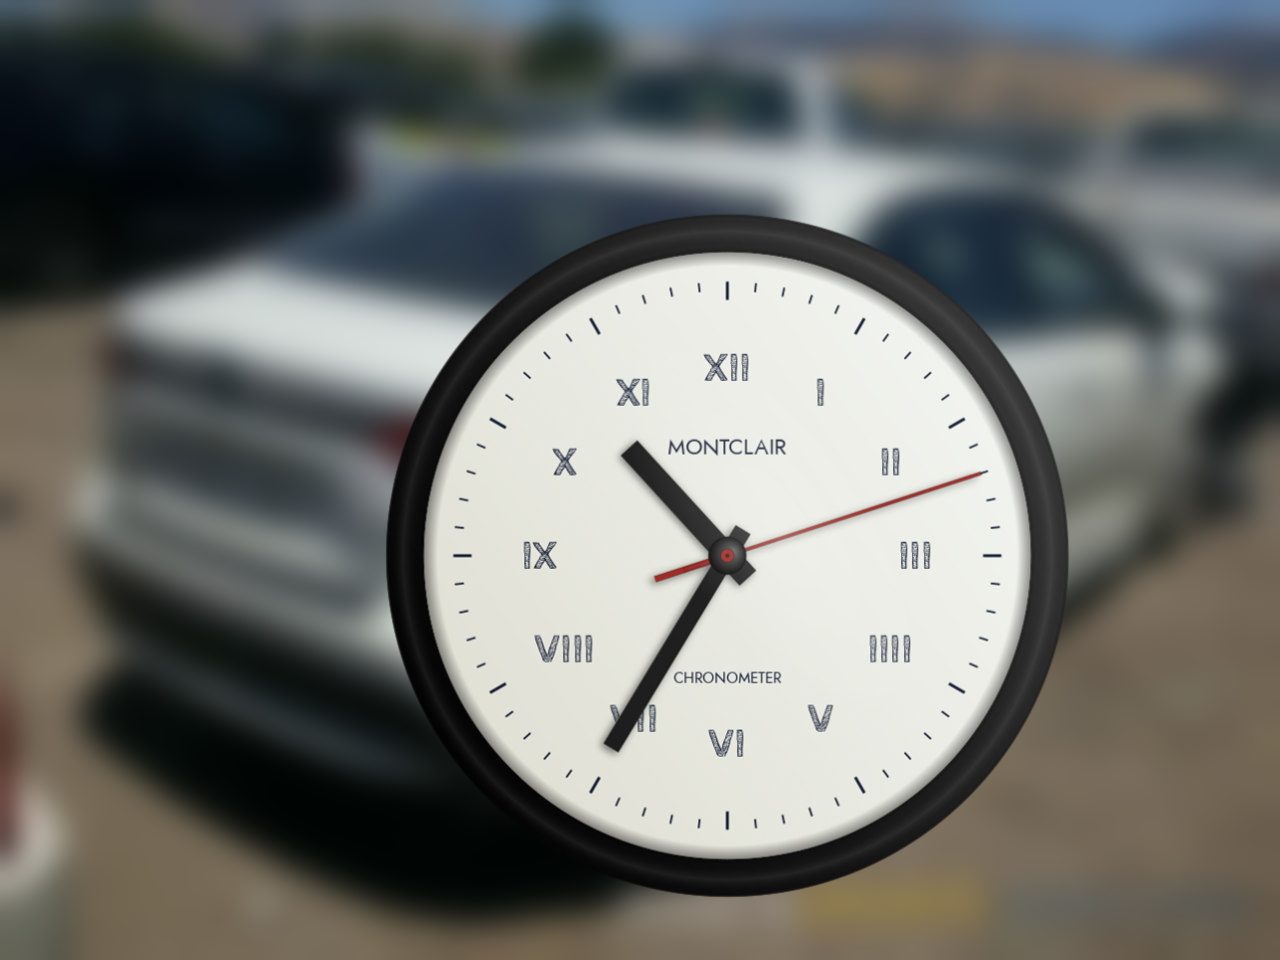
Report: {"hour": 10, "minute": 35, "second": 12}
